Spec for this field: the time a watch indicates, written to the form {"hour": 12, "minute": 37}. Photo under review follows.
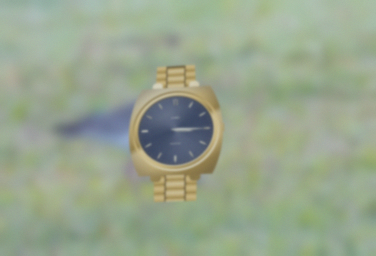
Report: {"hour": 3, "minute": 15}
